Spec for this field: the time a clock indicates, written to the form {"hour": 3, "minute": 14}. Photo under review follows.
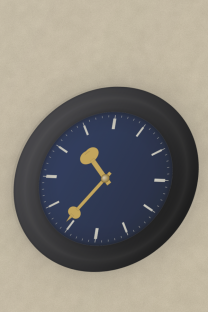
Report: {"hour": 10, "minute": 36}
